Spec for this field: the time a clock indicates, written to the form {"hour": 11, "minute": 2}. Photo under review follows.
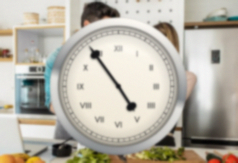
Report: {"hour": 4, "minute": 54}
